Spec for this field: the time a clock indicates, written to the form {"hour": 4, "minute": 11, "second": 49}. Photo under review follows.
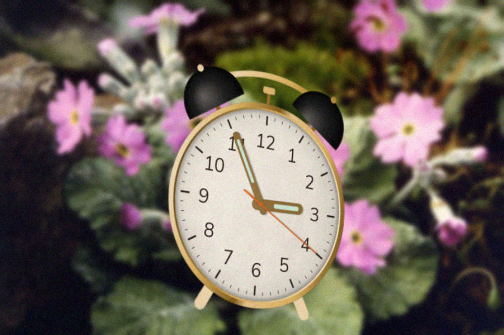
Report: {"hour": 2, "minute": 55, "second": 20}
